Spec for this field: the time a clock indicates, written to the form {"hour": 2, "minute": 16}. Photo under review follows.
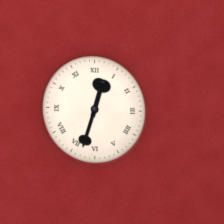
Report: {"hour": 12, "minute": 33}
